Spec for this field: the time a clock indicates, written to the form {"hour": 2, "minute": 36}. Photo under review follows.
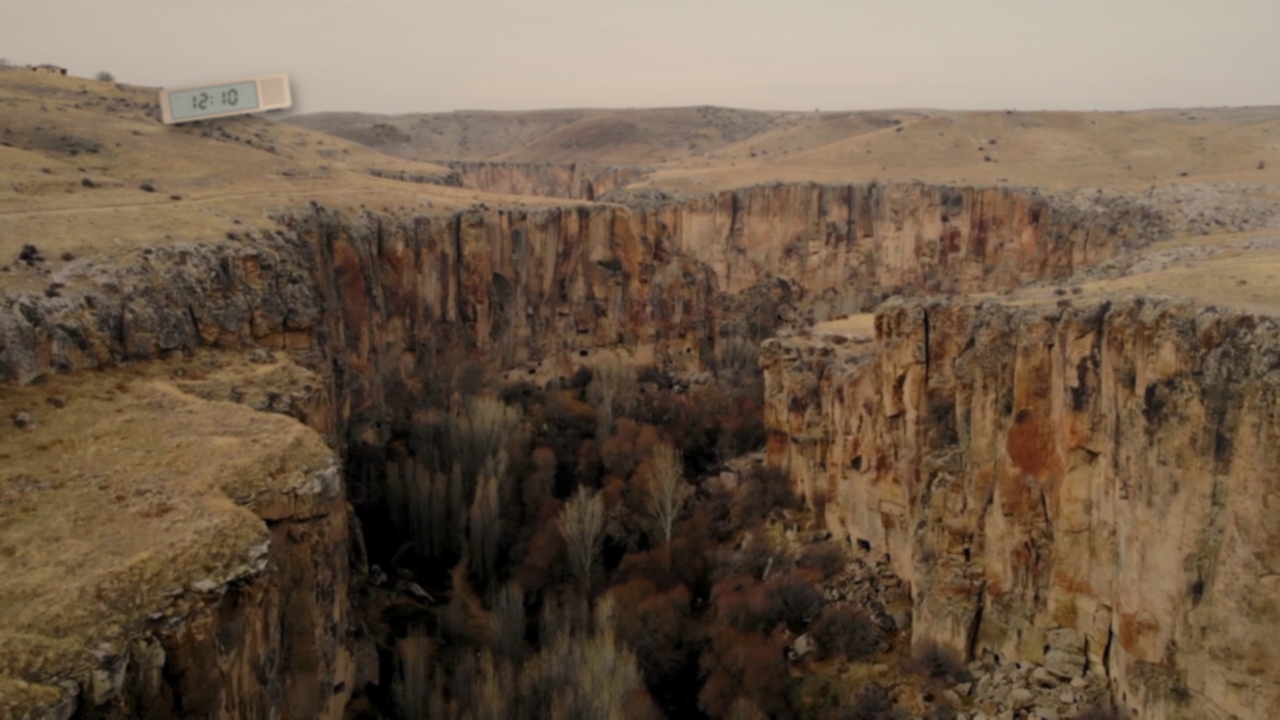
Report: {"hour": 12, "minute": 10}
